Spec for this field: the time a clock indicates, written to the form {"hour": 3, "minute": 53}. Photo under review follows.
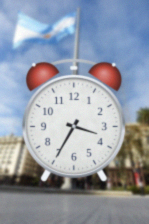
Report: {"hour": 3, "minute": 35}
